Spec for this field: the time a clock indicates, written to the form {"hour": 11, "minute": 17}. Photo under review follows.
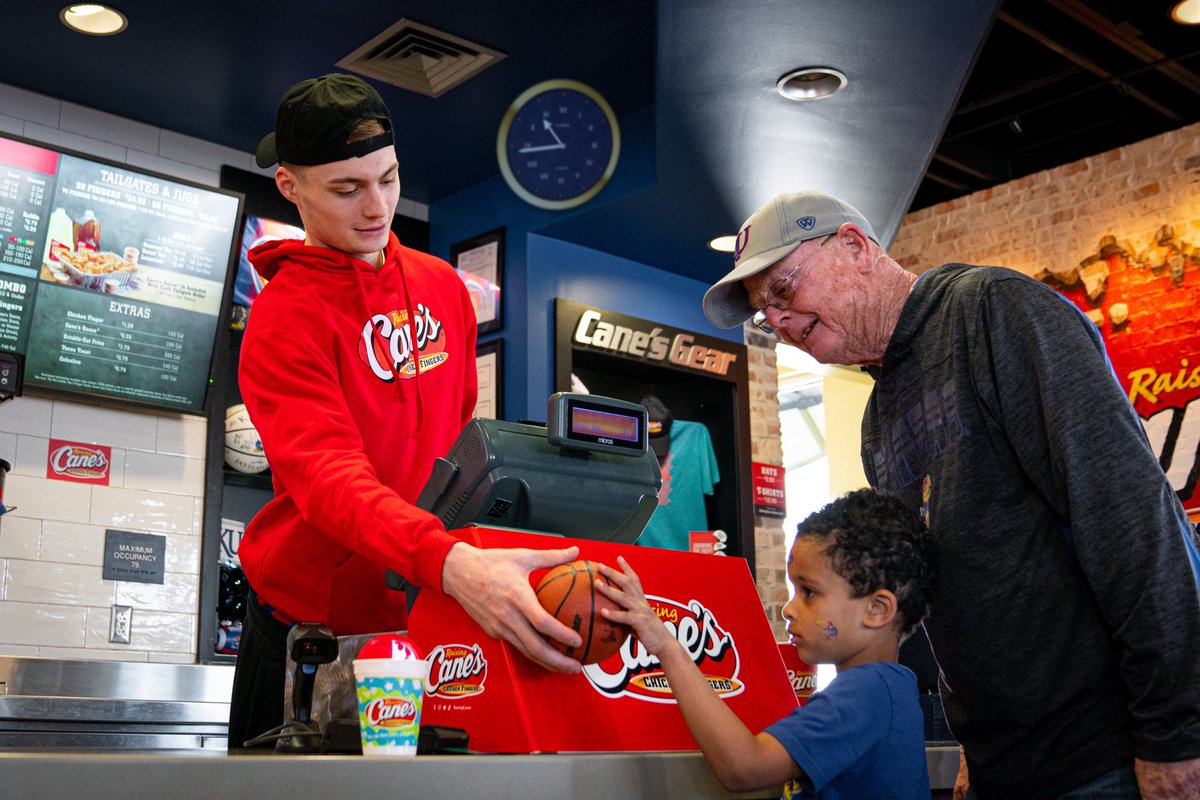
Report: {"hour": 10, "minute": 44}
